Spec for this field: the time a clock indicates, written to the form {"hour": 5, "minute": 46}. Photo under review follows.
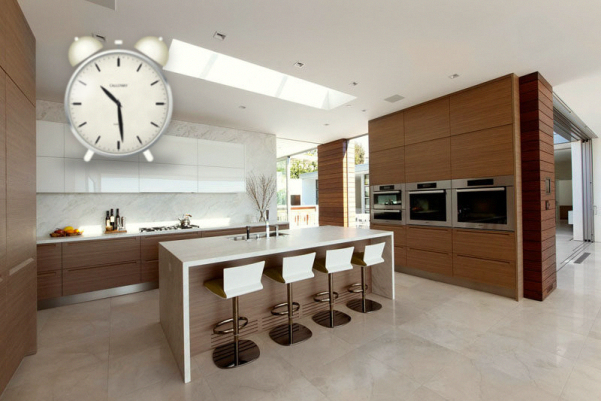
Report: {"hour": 10, "minute": 29}
